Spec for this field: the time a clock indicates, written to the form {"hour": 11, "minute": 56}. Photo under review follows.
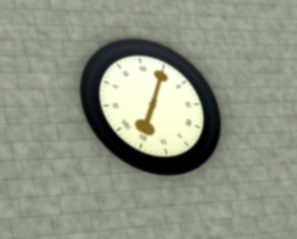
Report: {"hour": 7, "minute": 5}
